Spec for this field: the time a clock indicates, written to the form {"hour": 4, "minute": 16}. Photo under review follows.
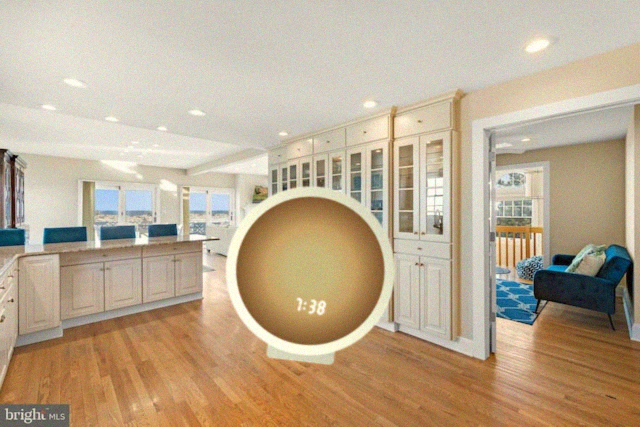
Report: {"hour": 7, "minute": 38}
